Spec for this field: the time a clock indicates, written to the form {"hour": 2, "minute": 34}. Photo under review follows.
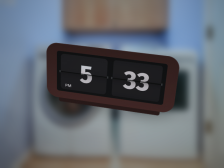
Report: {"hour": 5, "minute": 33}
